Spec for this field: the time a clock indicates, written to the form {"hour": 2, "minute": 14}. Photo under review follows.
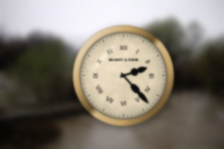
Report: {"hour": 2, "minute": 23}
